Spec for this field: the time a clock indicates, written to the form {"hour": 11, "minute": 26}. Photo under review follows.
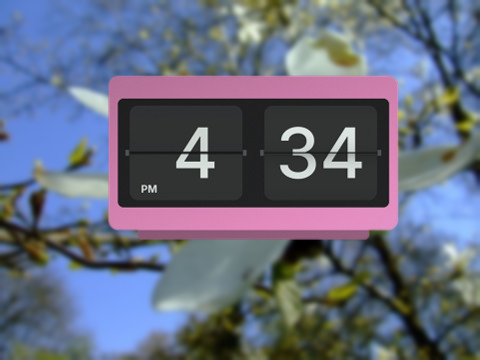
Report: {"hour": 4, "minute": 34}
